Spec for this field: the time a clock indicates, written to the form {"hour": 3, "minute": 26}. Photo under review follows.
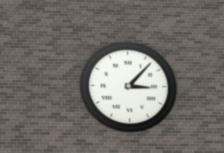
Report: {"hour": 3, "minute": 7}
